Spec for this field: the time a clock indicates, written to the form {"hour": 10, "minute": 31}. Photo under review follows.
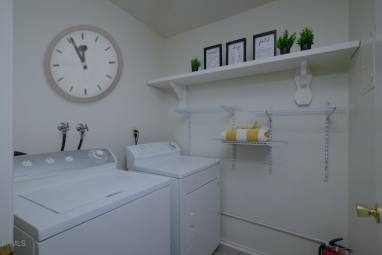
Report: {"hour": 11, "minute": 56}
